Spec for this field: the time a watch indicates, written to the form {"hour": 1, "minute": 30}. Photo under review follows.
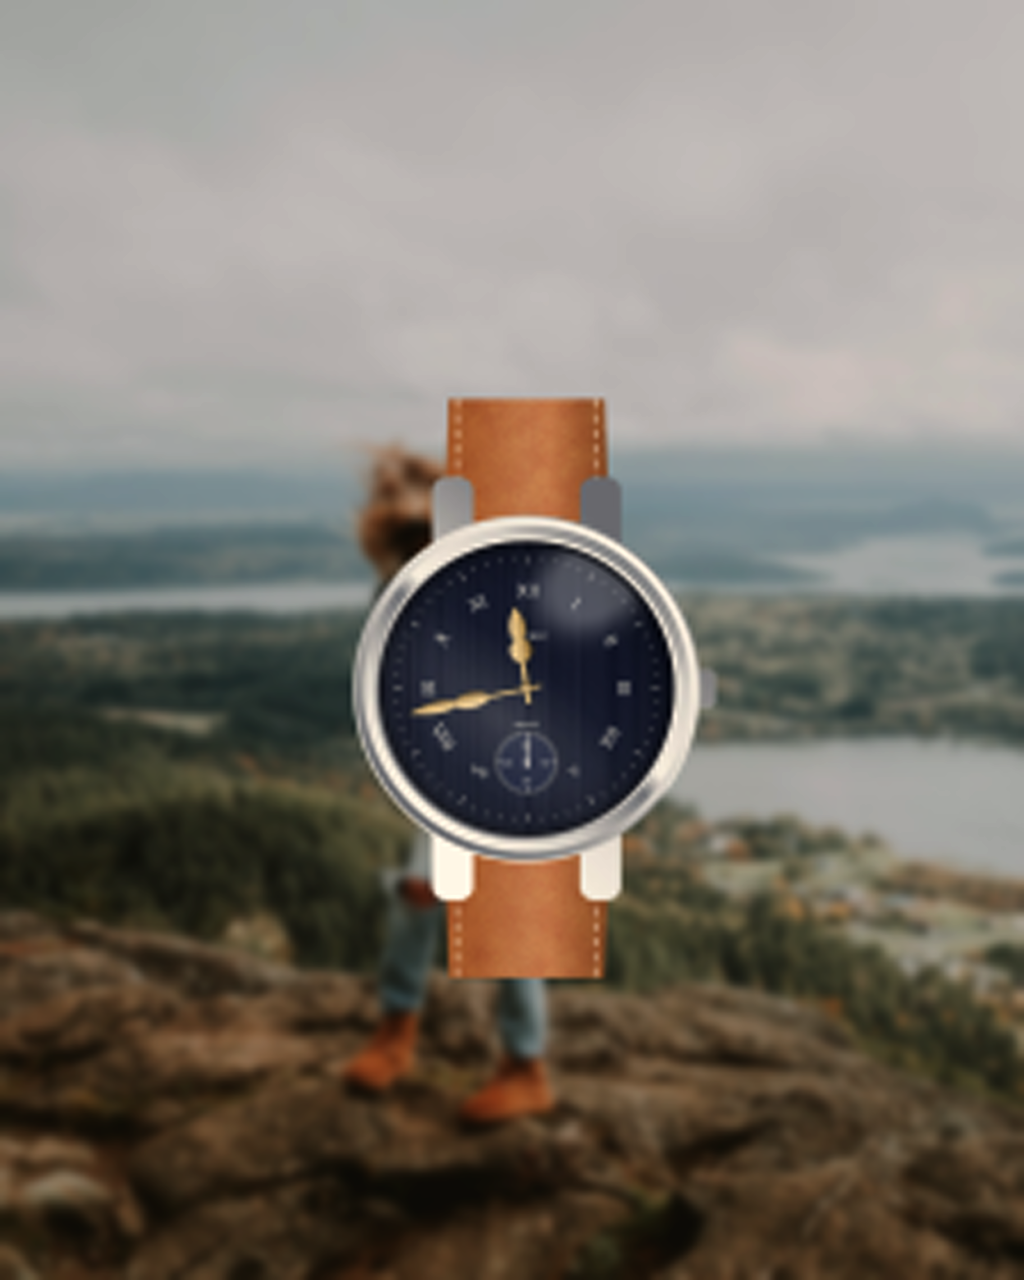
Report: {"hour": 11, "minute": 43}
